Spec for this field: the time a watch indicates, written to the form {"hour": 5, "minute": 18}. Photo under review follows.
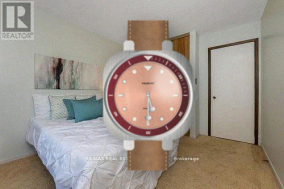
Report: {"hour": 5, "minute": 30}
